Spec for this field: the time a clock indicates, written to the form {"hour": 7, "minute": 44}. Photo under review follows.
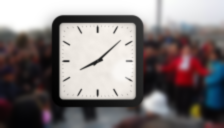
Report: {"hour": 8, "minute": 8}
